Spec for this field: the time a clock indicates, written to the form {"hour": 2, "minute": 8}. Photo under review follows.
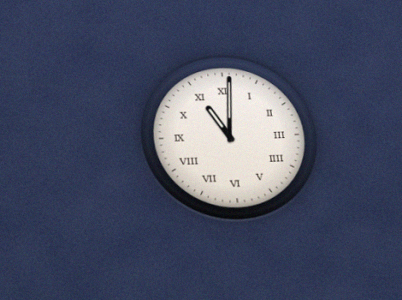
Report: {"hour": 11, "minute": 1}
